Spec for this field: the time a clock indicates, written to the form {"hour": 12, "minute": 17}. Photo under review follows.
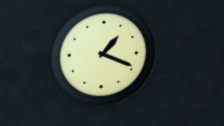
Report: {"hour": 1, "minute": 19}
